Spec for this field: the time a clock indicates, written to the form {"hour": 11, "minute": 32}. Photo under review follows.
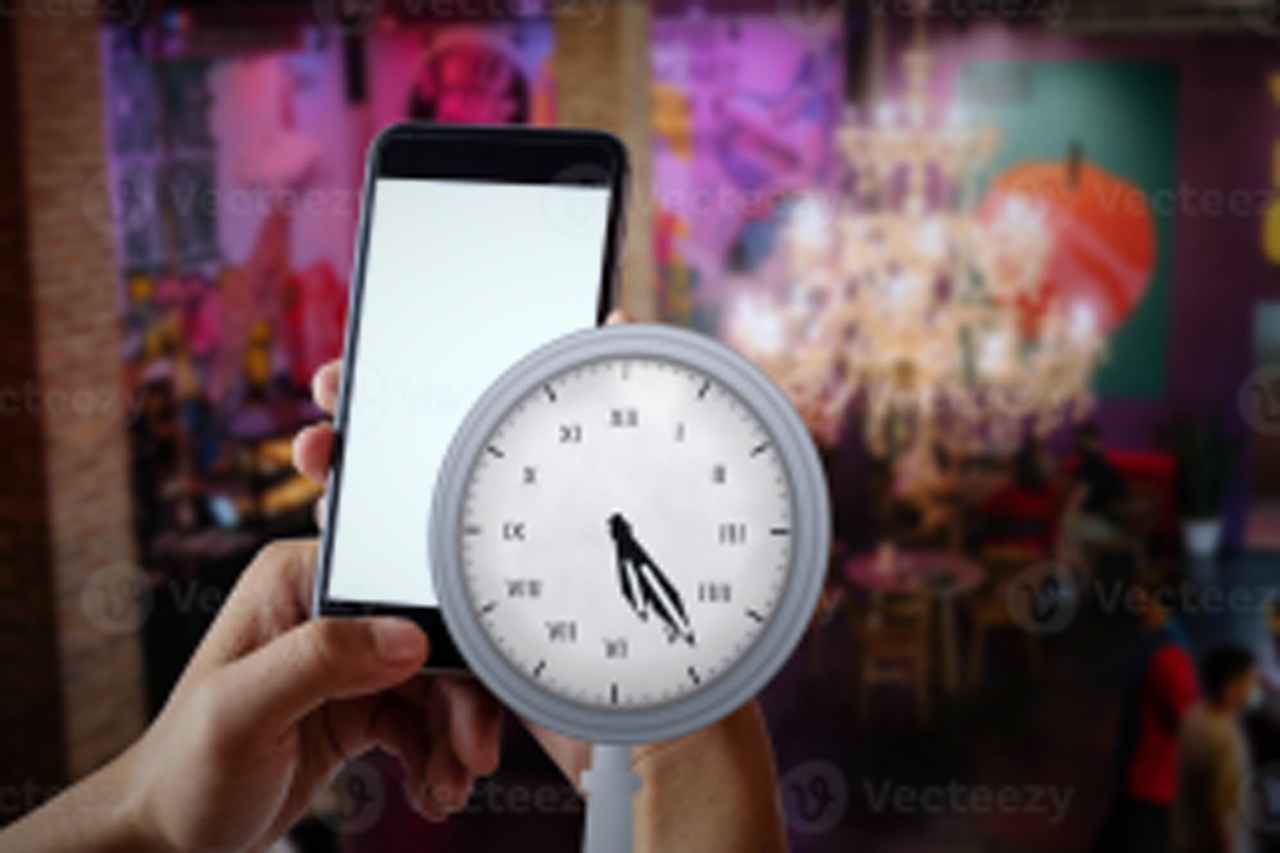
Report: {"hour": 5, "minute": 24}
